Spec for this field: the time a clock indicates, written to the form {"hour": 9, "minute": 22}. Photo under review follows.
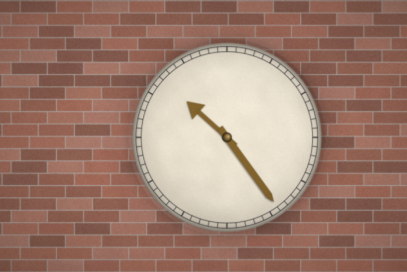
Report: {"hour": 10, "minute": 24}
